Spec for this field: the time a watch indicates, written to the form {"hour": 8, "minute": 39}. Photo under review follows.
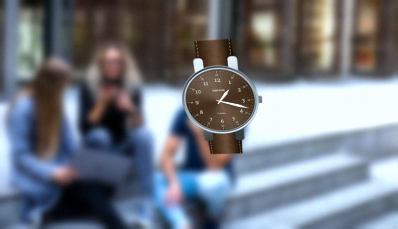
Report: {"hour": 1, "minute": 18}
